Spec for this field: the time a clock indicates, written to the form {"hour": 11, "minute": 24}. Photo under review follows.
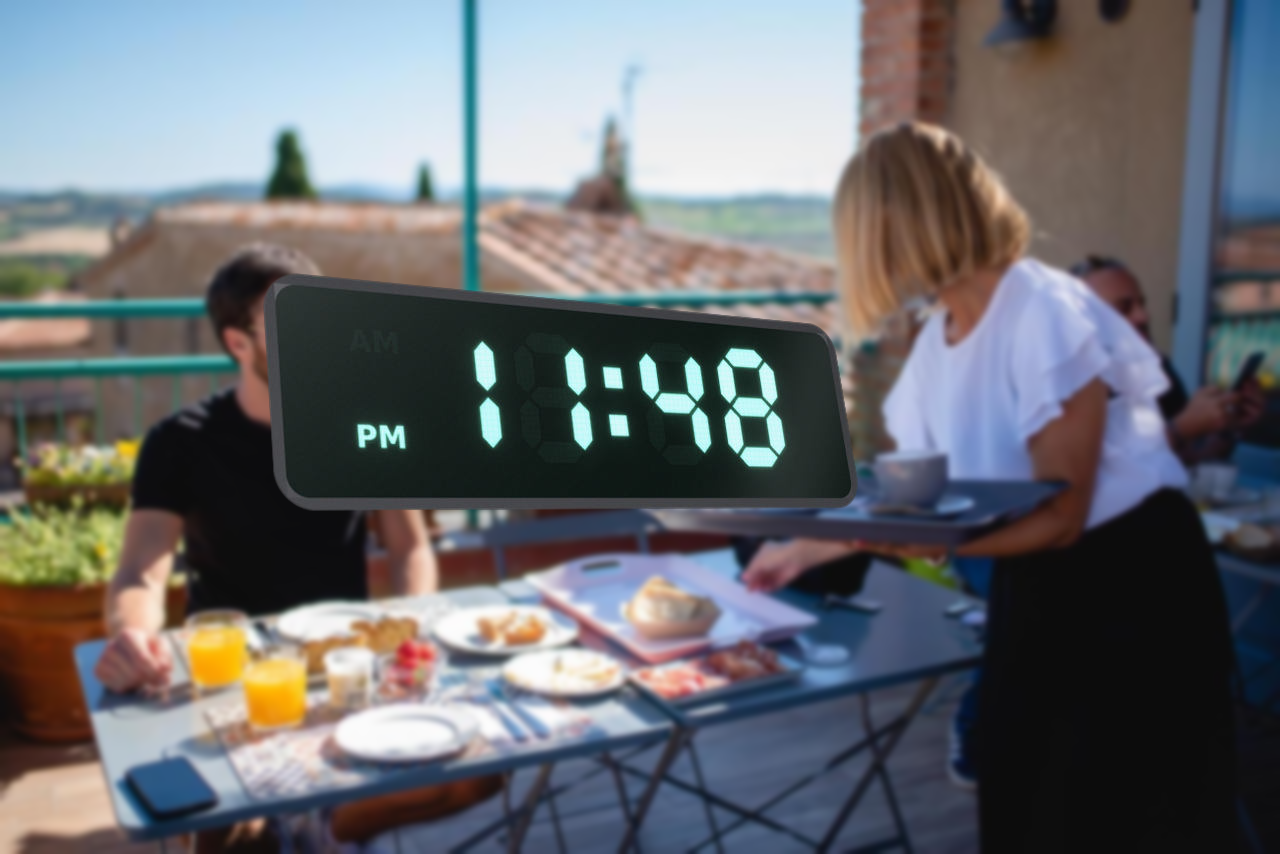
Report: {"hour": 11, "minute": 48}
